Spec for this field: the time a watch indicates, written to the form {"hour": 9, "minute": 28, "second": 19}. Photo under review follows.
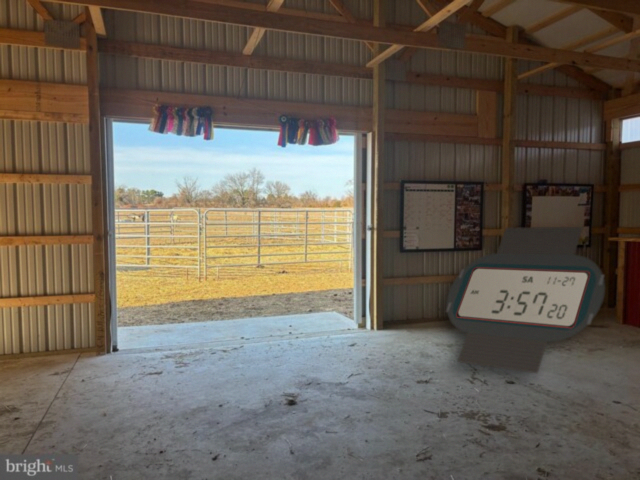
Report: {"hour": 3, "minute": 57, "second": 20}
